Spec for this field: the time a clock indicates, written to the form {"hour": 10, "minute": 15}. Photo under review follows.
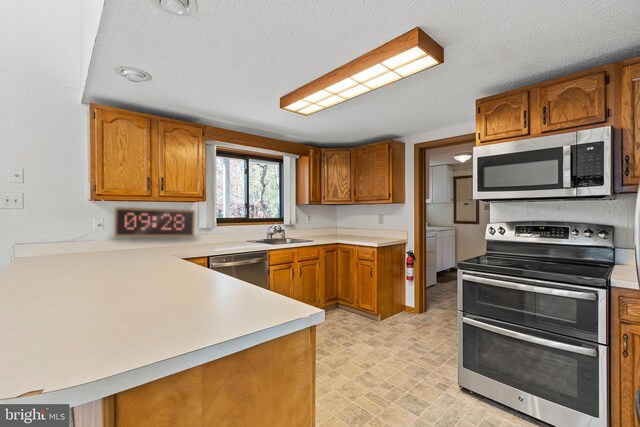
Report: {"hour": 9, "minute": 28}
